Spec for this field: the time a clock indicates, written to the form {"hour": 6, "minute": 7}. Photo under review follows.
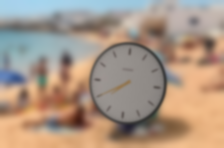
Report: {"hour": 7, "minute": 40}
